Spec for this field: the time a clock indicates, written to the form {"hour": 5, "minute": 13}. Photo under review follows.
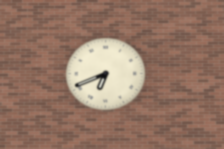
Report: {"hour": 6, "minute": 41}
